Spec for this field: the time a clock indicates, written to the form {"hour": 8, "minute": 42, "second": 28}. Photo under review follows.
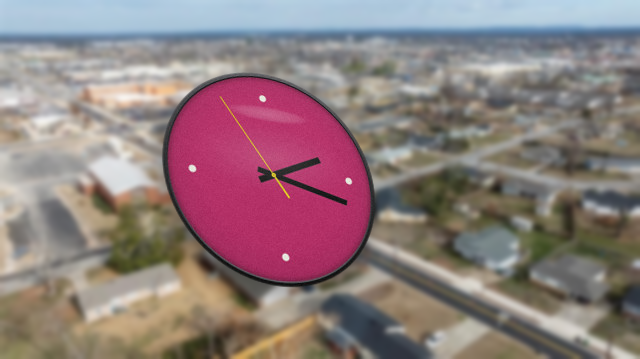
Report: {"hour": 2, "minute": 17, "second": 55}
